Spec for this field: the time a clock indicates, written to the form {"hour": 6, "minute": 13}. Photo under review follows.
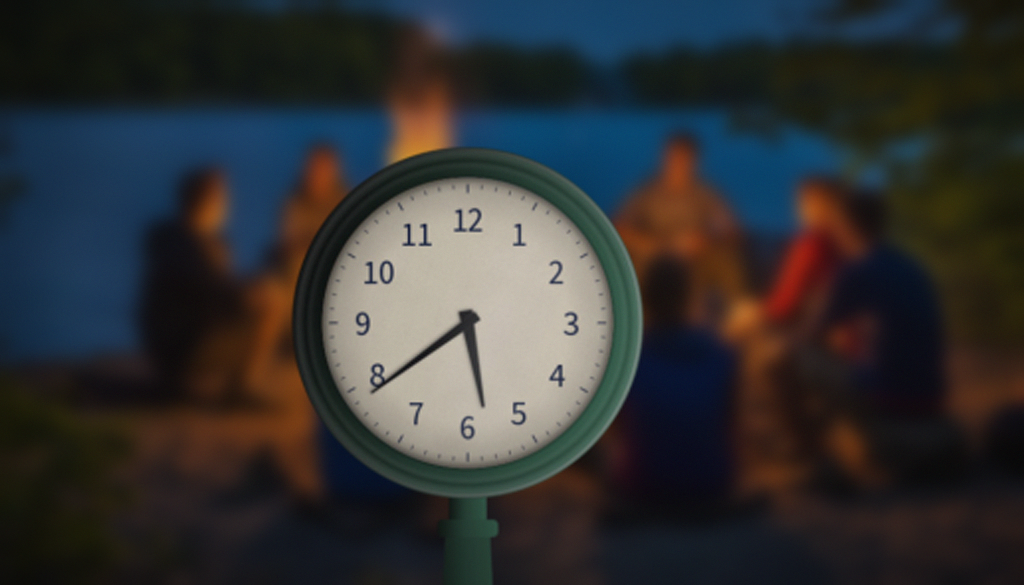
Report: {"hour": 5, "minute": 39}
